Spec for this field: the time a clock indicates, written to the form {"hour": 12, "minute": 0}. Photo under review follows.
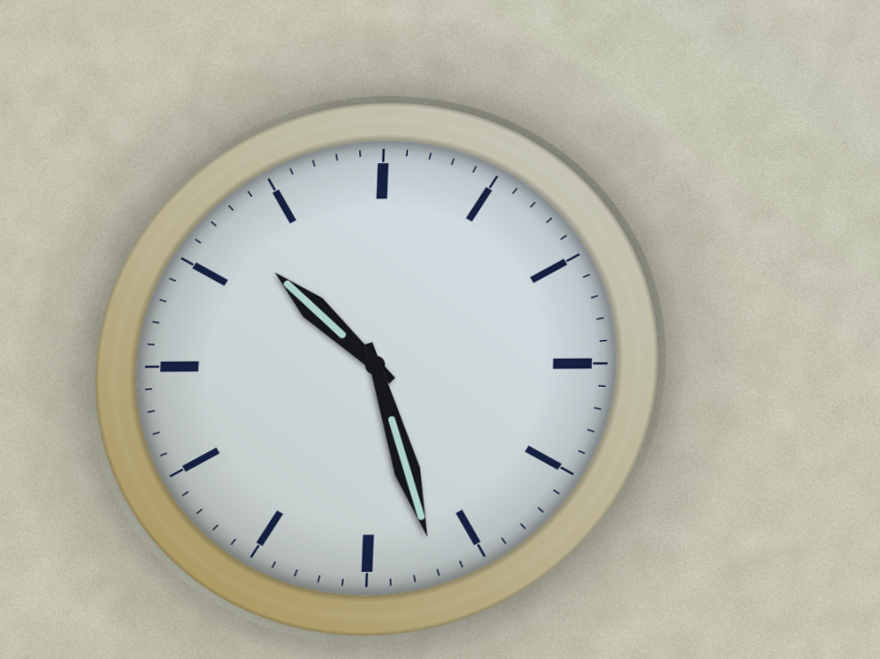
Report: {"hour": 10, "minute": 27}
